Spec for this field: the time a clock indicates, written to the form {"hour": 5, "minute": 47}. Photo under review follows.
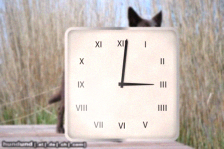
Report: {"hour": 3, "minute": 1}
